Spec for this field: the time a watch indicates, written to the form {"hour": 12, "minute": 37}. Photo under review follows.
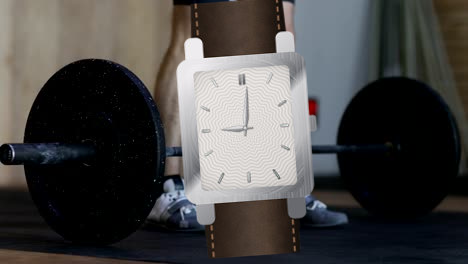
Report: {"hour": 9, "minute": 1}
